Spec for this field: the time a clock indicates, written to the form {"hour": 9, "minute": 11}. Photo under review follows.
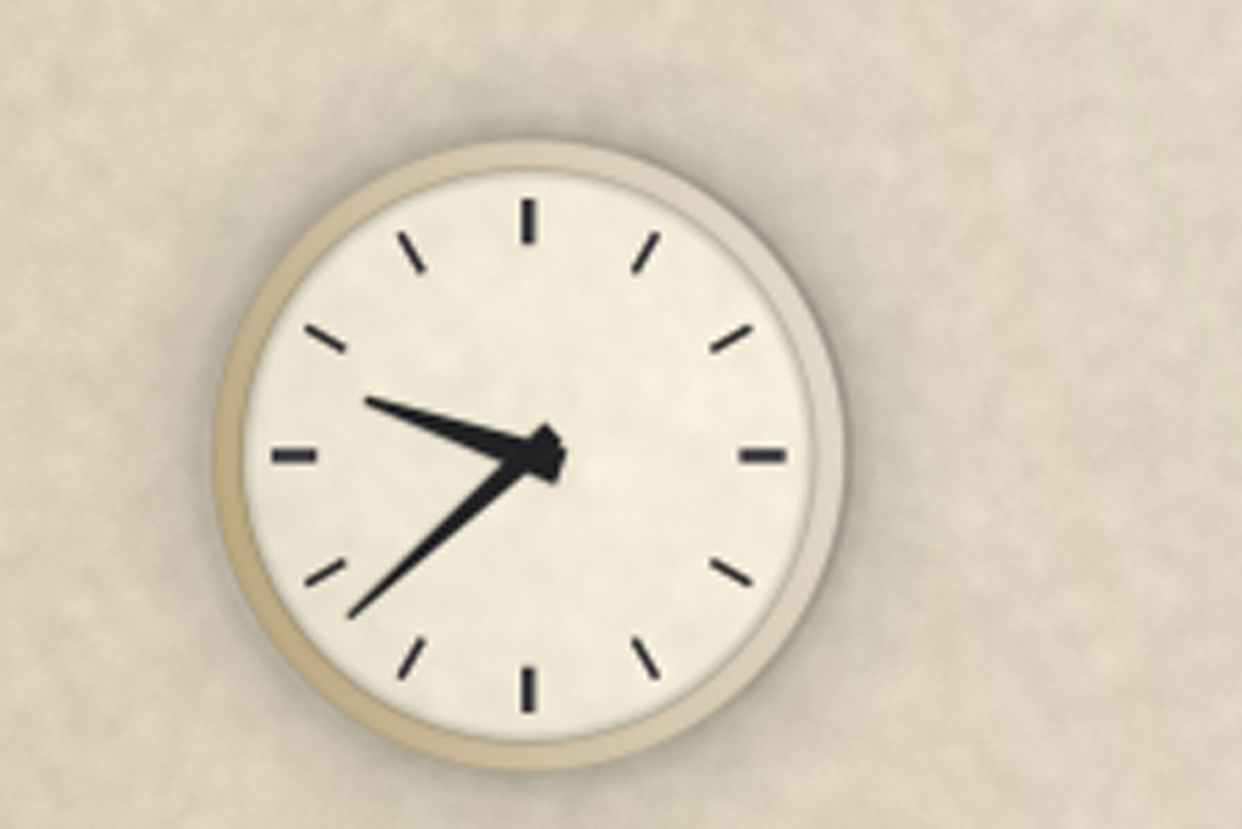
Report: {"hour": 9, "minute": 38}
